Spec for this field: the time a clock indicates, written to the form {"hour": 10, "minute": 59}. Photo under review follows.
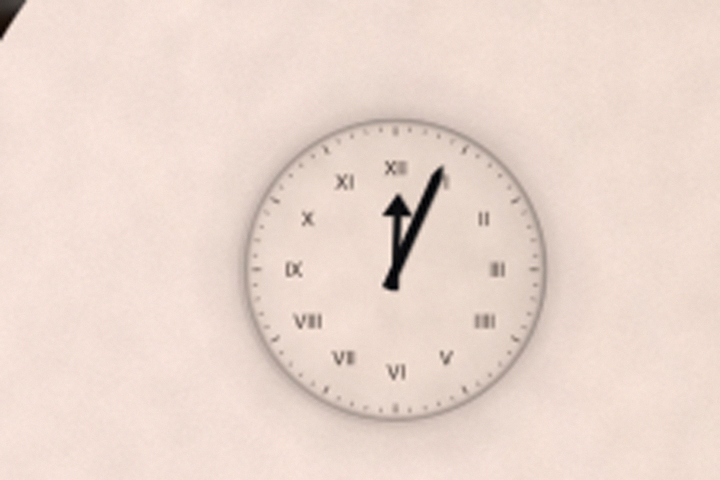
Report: {"hour": 12, "minute": 4}
